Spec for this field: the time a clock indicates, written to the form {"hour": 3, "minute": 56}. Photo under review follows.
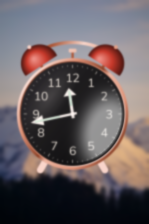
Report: {"hour": 11, "minute": 43}
